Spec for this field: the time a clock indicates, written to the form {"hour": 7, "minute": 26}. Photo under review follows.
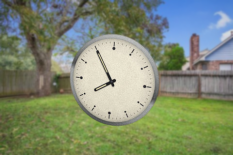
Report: {"hour": 7, "minute": 55}
